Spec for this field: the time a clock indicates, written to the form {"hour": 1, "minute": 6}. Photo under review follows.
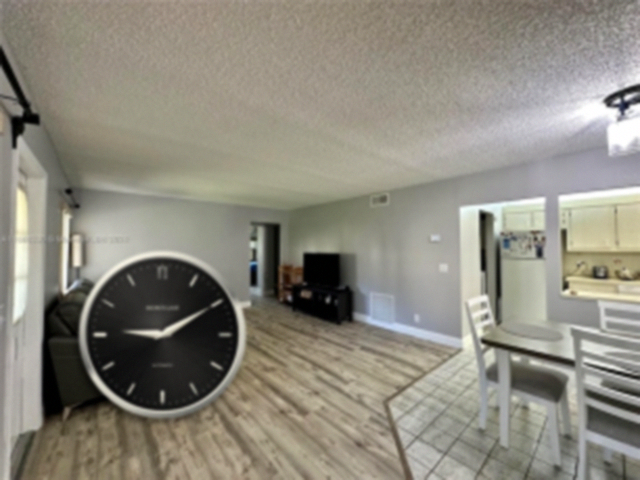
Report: {"hour": 9, "minute": 10}
